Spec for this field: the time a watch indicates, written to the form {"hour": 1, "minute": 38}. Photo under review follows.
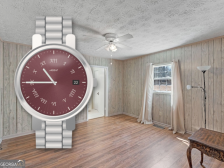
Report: {"hour": 10, "minute": 45}
